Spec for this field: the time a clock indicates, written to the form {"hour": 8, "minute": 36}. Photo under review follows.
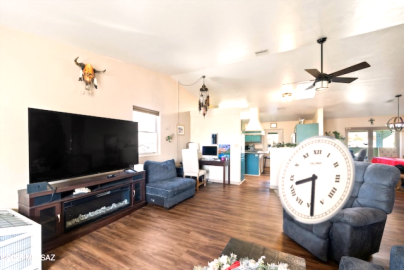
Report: {"hour": 8, "minute": 29}
